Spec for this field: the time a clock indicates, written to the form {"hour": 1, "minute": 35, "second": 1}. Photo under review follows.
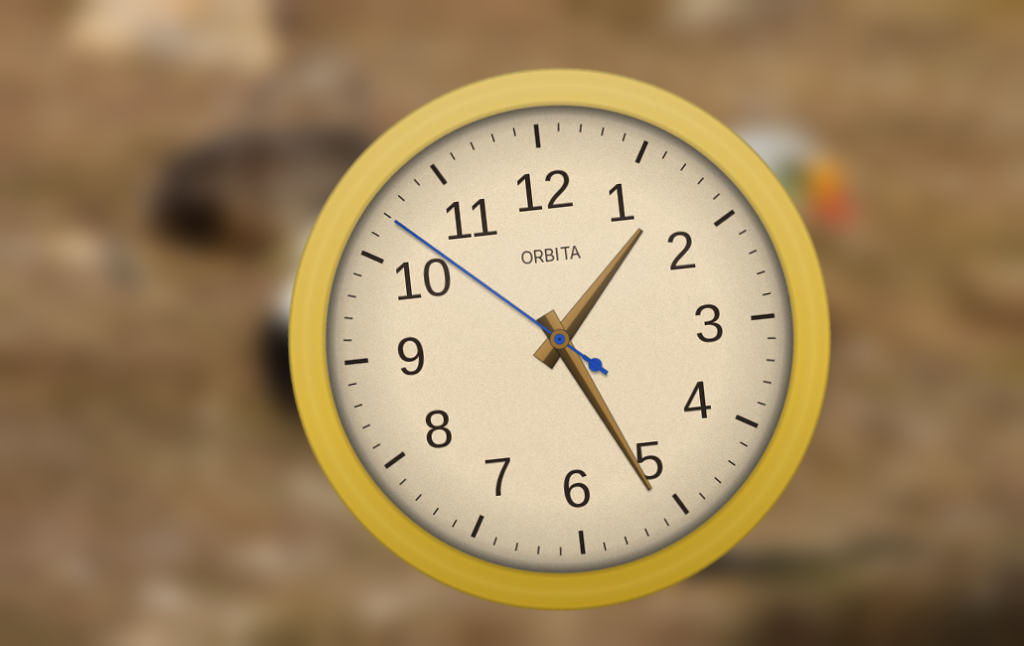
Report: {"hour": 1, "minute": 25, "second": 52}
